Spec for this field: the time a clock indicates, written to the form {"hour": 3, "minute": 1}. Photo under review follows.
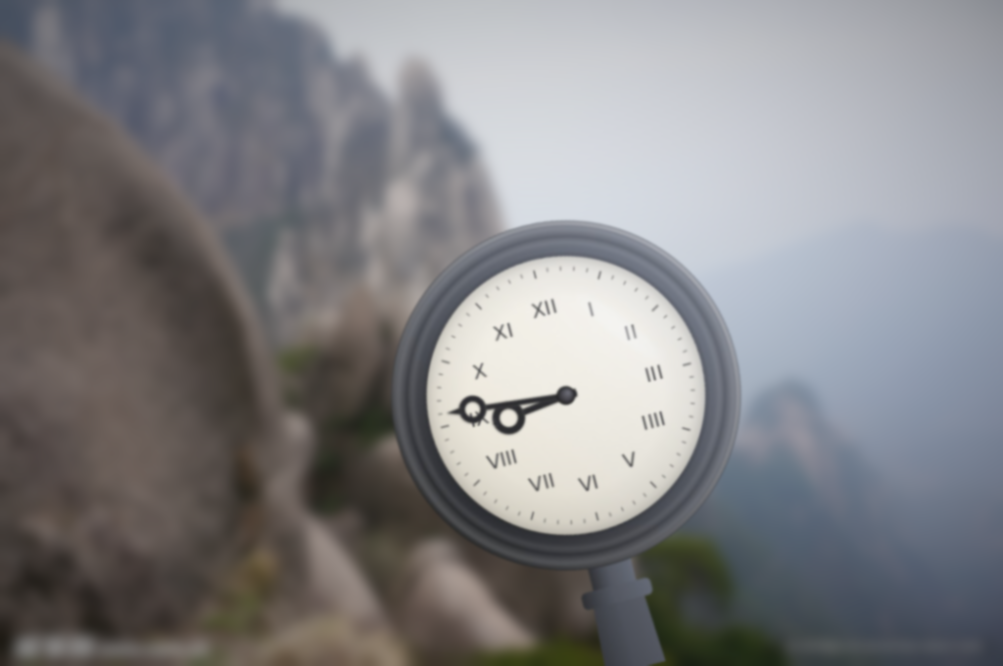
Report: {"hour": 8, "minute": 46}
